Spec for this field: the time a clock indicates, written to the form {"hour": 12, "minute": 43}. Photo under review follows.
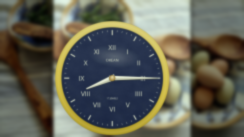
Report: {"hour": 8, "minute": 15}
